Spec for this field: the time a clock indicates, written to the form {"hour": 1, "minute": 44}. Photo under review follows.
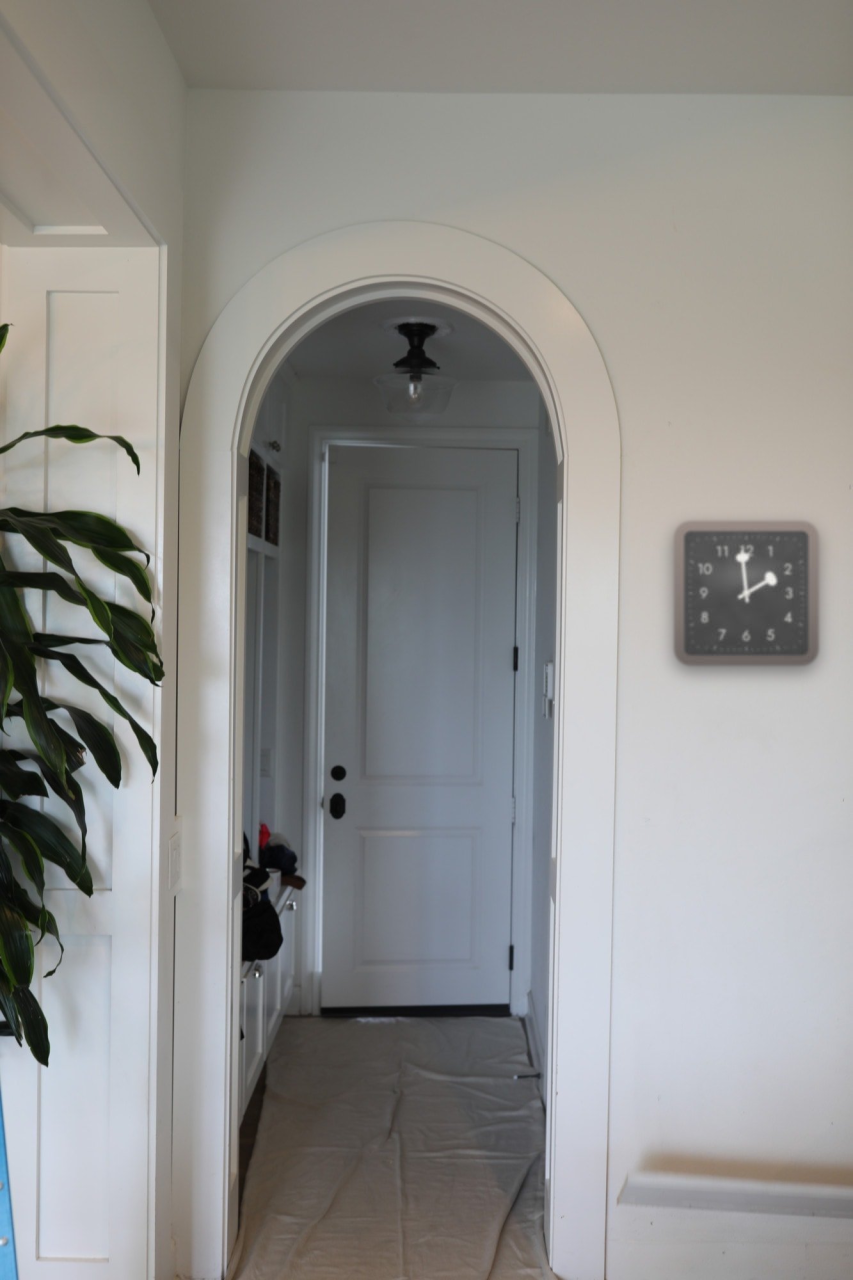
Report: {"hour": 1, "minute": 59}
